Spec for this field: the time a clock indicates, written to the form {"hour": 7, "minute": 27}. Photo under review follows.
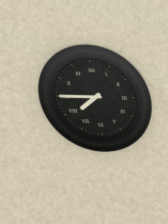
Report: {"hour": 7, "minute": 45}
